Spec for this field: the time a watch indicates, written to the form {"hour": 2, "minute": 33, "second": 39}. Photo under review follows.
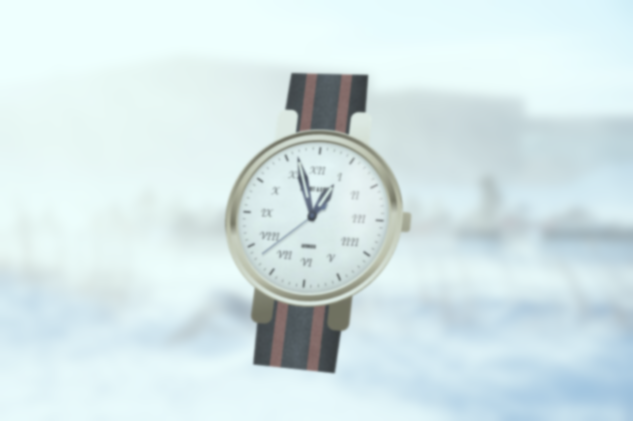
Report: {"hour": 12, "minute": 56, "second": 38}
